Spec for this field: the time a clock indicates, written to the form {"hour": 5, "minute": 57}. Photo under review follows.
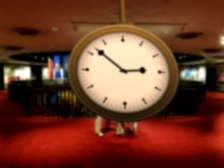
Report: {"hour": 2, "minute": 52}
